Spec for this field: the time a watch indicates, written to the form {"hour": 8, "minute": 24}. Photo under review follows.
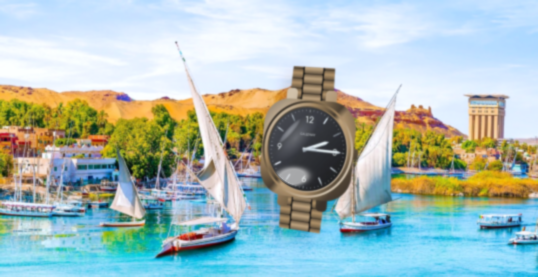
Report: {"hour": 2, "minute": 15}
